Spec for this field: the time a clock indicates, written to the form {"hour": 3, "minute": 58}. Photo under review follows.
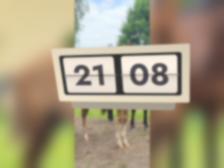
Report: {"hour": 21, "minute": 8}
